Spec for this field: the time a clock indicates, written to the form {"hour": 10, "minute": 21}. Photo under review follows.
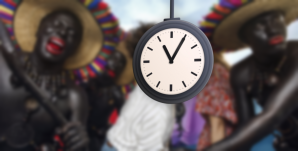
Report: {"hour": 11, "minute": 5}
